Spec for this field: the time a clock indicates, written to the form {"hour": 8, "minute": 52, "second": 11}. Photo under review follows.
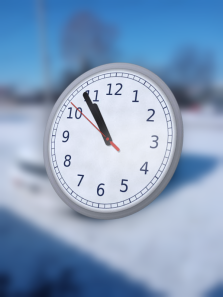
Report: {"hour": 10, "minute": 53, "second": 51}
